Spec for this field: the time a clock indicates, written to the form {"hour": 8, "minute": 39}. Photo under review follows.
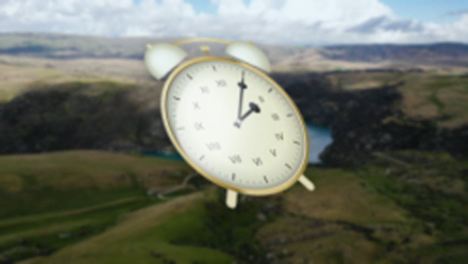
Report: {"hour": 2, "minute": 5}
